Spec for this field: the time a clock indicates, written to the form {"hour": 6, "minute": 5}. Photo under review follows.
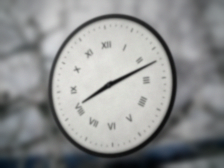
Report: {"hour": 8, "minute": 12}
